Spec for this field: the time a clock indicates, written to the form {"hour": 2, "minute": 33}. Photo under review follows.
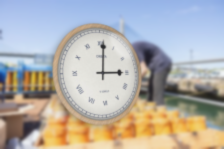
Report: {"hour": 3, "minute": 1}
